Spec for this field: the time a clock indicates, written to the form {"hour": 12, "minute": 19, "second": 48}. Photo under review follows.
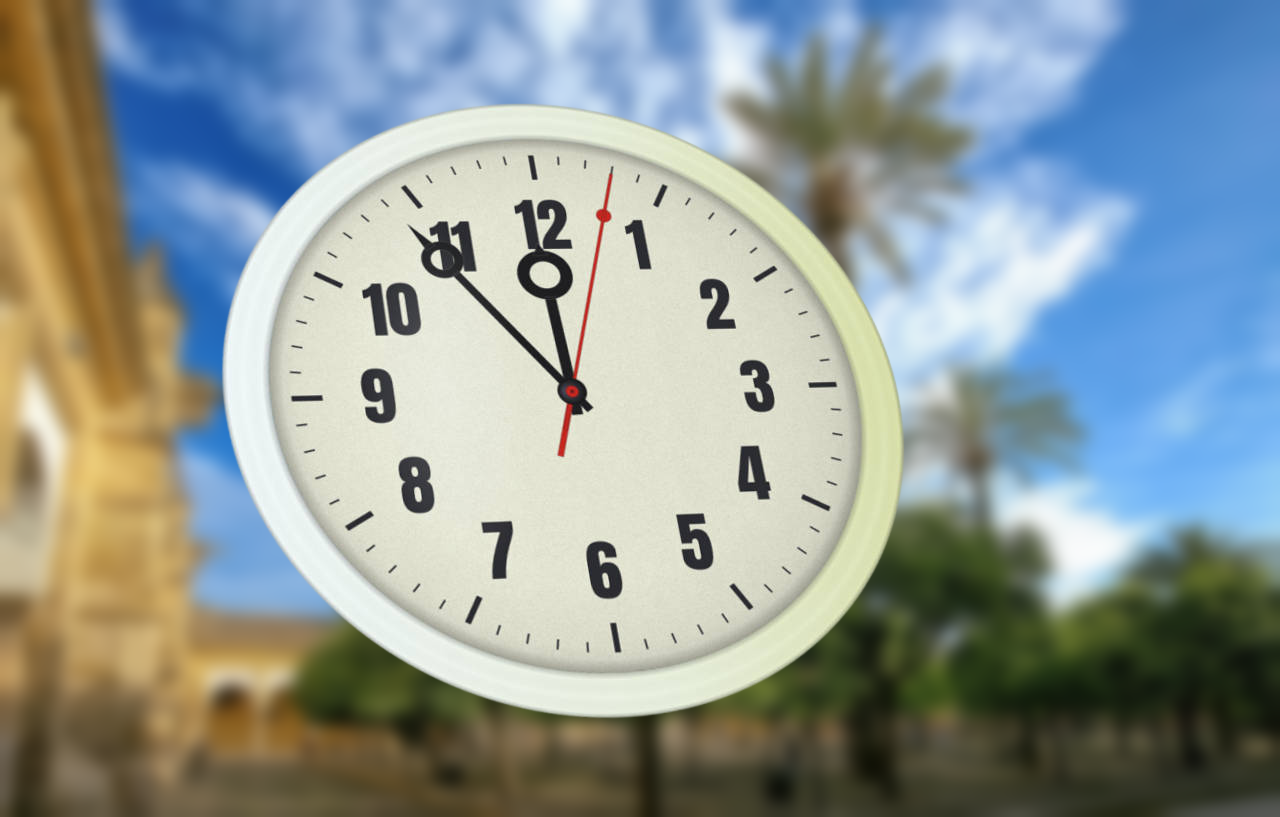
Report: {"hour": 11, "minute": 54, "second": 3}
